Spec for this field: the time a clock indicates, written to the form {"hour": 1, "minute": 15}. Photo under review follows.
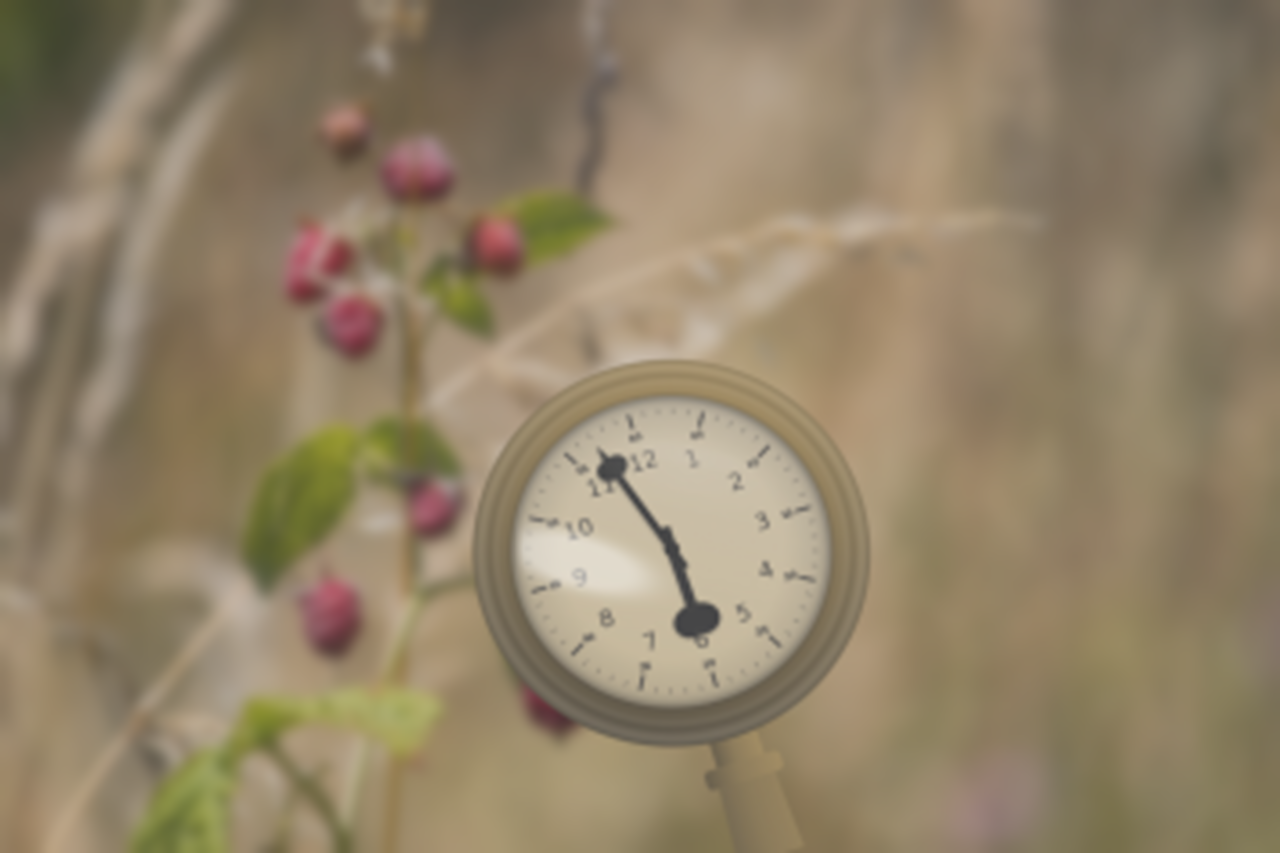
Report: {"hour": 5, "minute": 57}
